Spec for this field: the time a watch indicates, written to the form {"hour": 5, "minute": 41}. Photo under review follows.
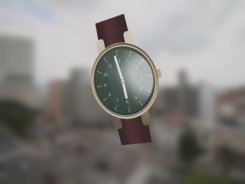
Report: {"hour": 5, "minute": 59}
